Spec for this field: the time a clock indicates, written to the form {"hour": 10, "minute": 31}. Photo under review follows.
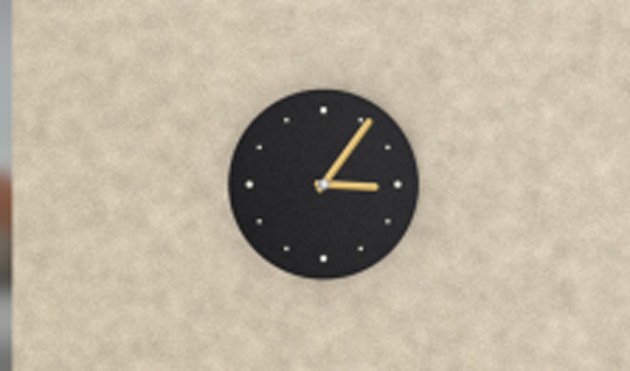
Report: {"hour": 3, "minute": 6}
